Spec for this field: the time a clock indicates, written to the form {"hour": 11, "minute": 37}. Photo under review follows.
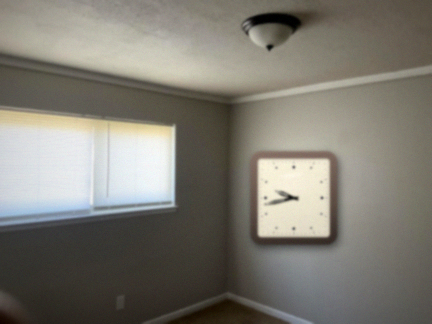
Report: {"hour": 9, "minute": 43}
